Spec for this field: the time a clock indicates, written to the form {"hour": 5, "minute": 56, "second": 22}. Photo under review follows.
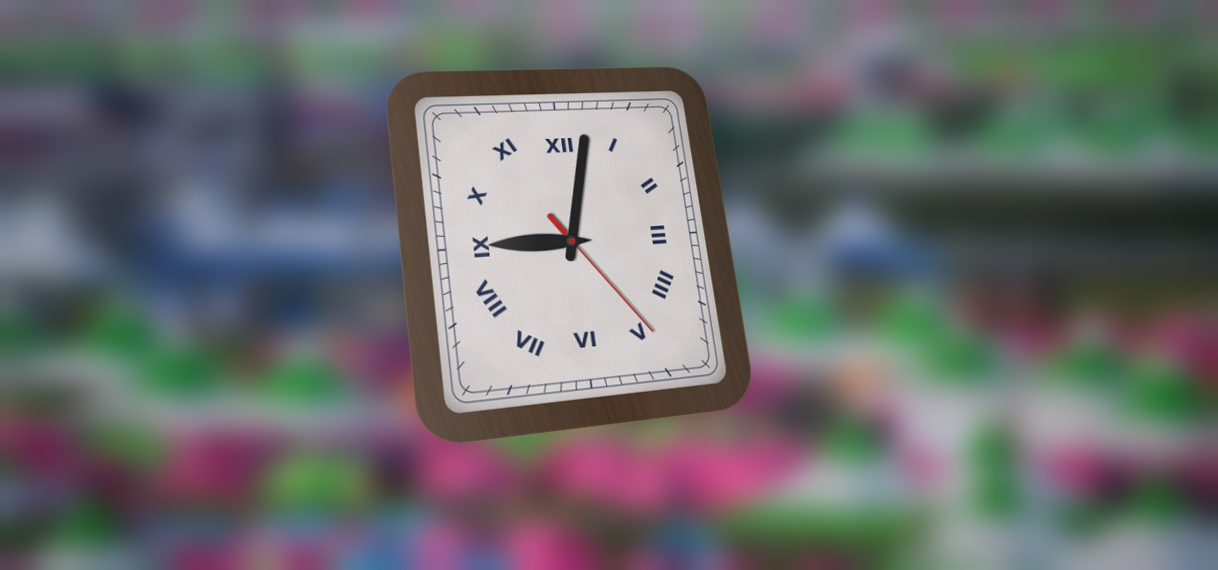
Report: {"hour": 9, "minute": 2, "second": 24}
